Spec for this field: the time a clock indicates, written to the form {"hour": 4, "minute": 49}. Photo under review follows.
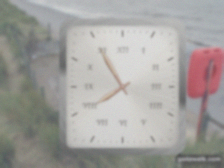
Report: {"hour": 7, "minute": 55}
